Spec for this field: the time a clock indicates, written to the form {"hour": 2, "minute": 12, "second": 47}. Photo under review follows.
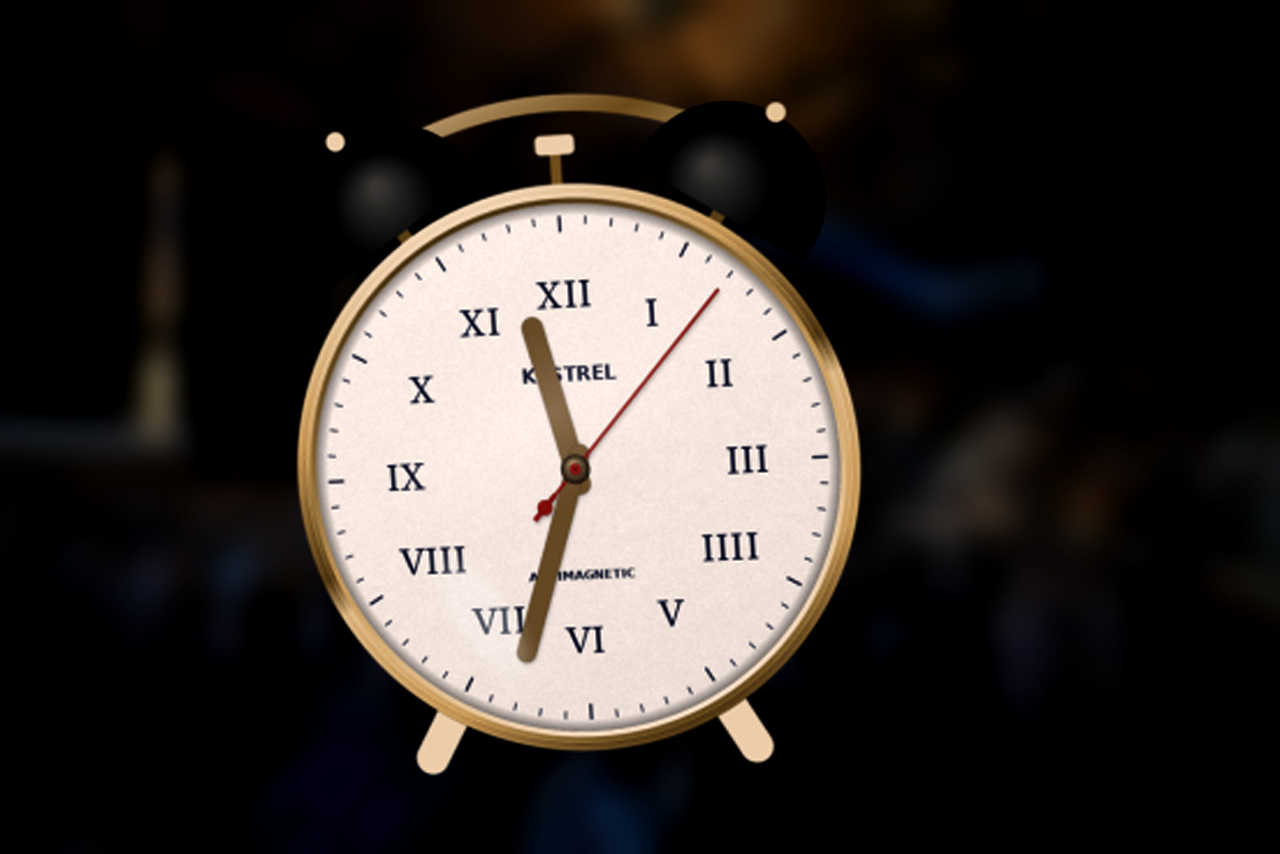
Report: {"hour": 11, "minute": 33, "second": 7}
